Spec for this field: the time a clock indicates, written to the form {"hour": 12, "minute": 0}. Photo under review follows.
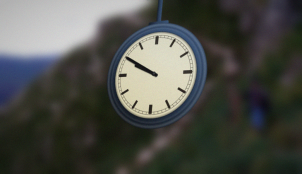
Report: {"hour": 9, "minute": 50}
